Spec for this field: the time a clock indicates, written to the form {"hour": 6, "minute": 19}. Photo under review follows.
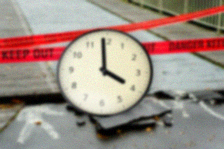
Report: {"hour": 3, "minute": 59}
